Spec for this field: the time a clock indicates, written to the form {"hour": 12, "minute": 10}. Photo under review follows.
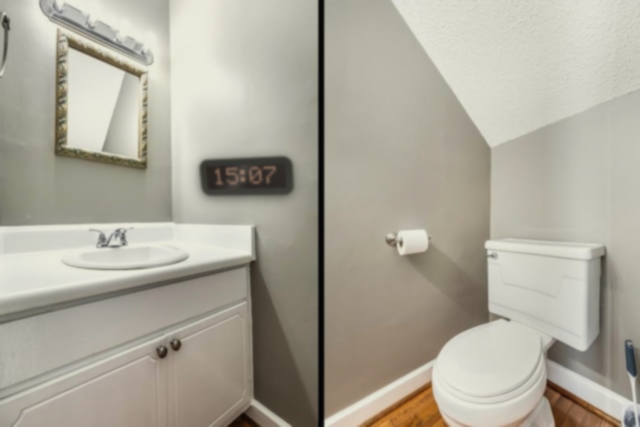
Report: {"hour": 15, "minute": 7}
